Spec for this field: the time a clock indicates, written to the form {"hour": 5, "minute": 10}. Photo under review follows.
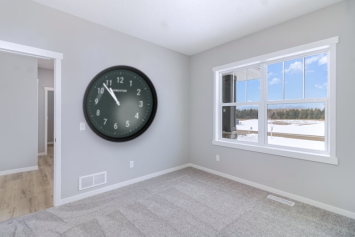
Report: {"hour": 10, "minute": 53}
